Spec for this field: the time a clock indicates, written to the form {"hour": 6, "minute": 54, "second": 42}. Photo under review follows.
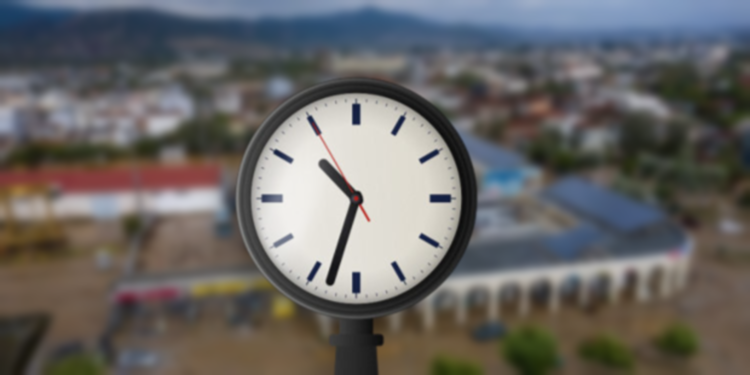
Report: {"hour": 10, "minute": 32, "second": 55}
